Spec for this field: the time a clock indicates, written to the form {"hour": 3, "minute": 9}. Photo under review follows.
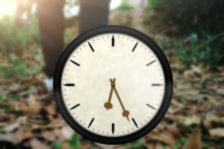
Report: {"hour": 6, "minute": 26}
